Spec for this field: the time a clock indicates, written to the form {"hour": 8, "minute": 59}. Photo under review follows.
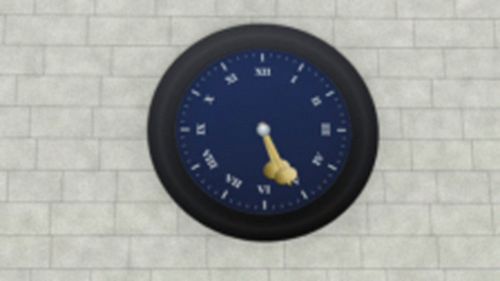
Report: {"hour": 5, "minute": 26}
